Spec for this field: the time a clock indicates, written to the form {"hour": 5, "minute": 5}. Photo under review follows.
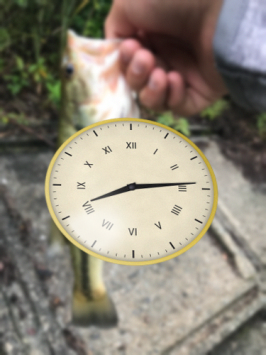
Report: {"hour": 8, "minute": 14}
